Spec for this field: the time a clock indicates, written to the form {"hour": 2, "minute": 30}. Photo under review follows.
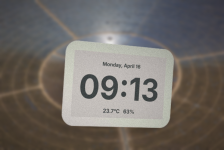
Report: {"hour": 9, "minute": 13}
